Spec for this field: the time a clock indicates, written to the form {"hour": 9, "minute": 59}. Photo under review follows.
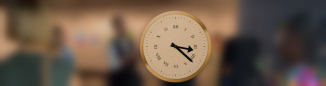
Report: {"hour": 3, "minute": 22}
